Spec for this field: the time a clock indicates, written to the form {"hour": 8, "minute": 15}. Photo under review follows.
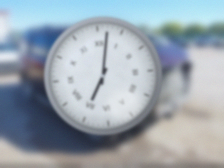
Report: {"hour": 7, "minute": 2}
